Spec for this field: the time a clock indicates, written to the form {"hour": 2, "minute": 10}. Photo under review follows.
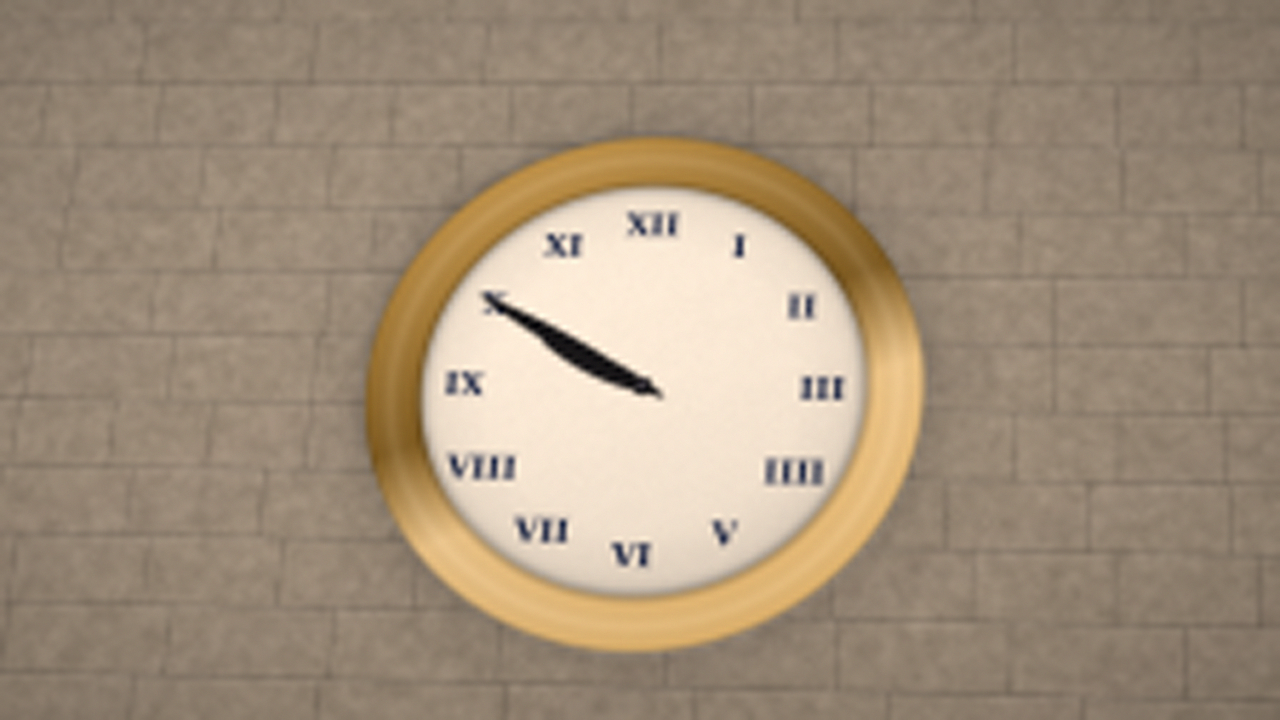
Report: {"hour": 9, "minute": 50}
